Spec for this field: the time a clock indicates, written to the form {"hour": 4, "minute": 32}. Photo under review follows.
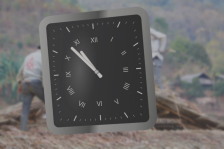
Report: {"hour": 10, "minute": 53}
